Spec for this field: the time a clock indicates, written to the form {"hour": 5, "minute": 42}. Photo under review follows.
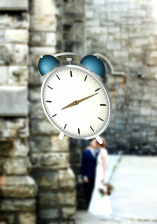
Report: {"hour": 8, "minute": 11}
